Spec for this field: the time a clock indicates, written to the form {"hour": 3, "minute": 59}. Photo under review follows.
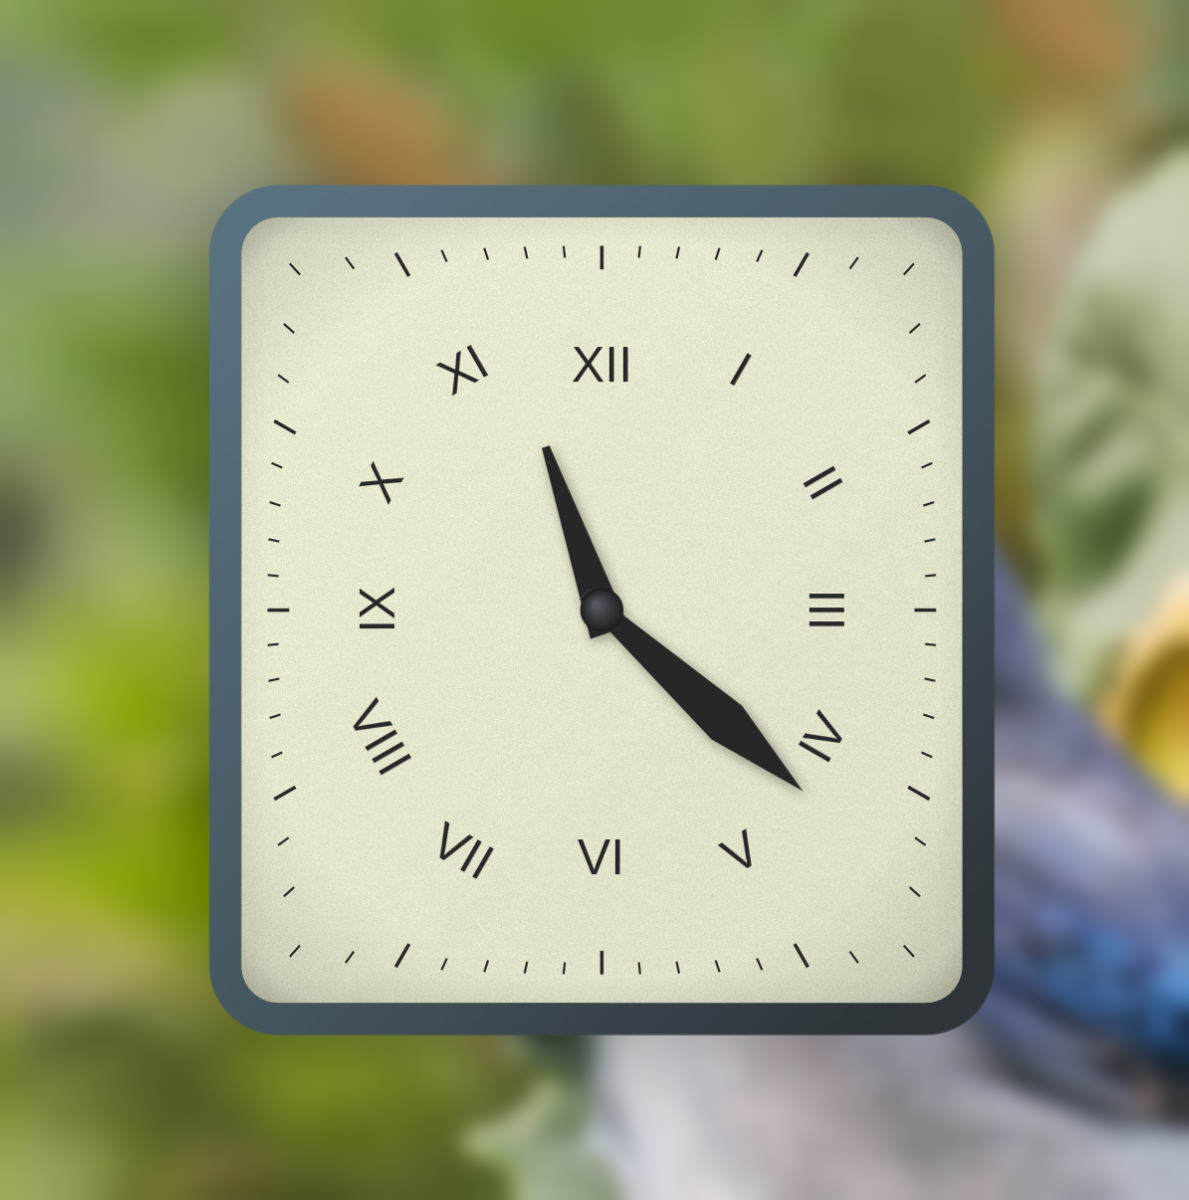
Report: {"hour": 11, "minute": 22}
